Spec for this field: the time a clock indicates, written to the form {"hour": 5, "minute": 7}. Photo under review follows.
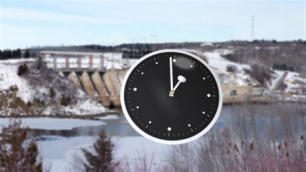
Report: {"hour": 12, "minute": 59}
